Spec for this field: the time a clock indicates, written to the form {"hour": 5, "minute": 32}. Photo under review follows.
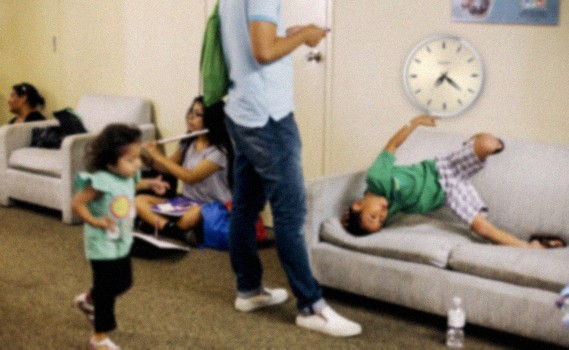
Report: {"hour": 7, "minute": 22}
